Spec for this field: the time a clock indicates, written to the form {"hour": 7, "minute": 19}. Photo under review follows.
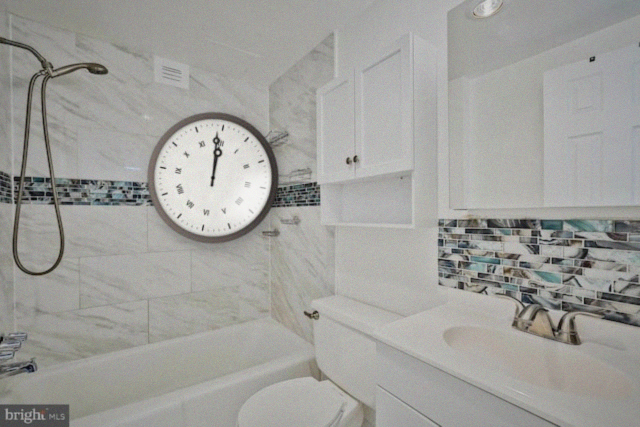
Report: {"hour": 11, "minute": 59}
